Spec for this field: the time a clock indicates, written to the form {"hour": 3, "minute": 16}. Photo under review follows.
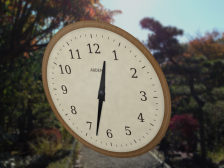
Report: {"hour": 12, "minute": 33}
